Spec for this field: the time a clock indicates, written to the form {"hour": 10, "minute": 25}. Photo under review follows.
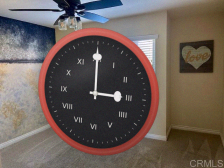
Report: {"hour": 3, "minute": 0}
